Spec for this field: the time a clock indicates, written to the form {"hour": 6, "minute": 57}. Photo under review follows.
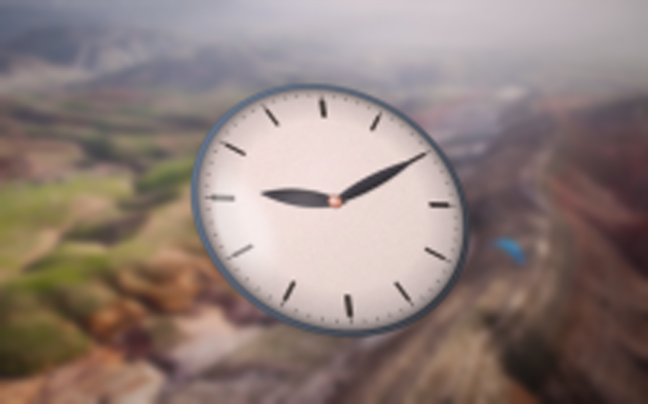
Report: {"hour": 9, "minute": 10}
